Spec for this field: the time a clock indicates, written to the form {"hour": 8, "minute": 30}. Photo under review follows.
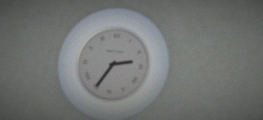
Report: {"hour": 2, "minute": 35}
